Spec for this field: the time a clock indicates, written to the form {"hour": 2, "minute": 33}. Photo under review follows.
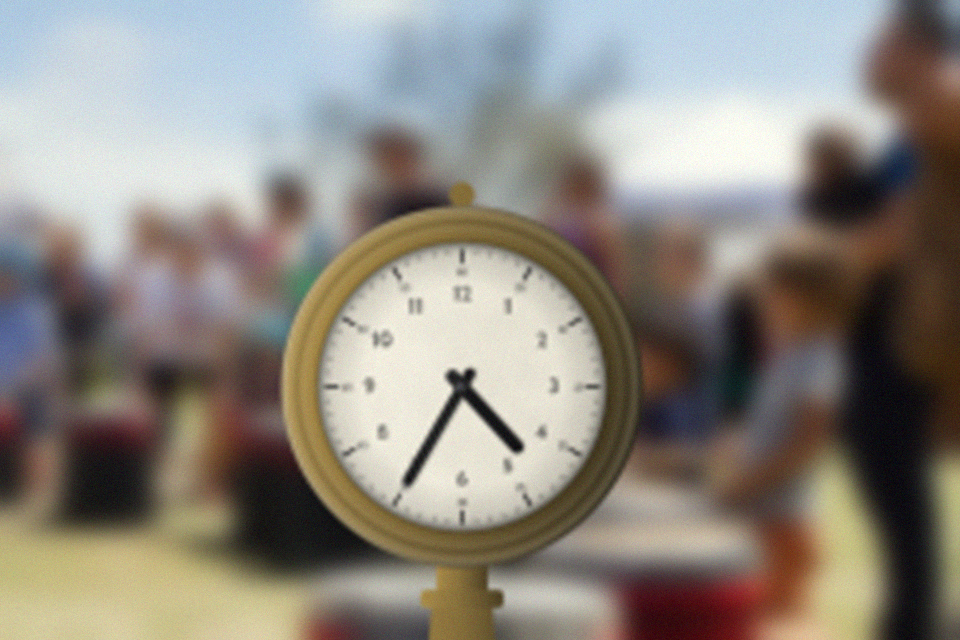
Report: {"hour": 4, "minute": 35}
